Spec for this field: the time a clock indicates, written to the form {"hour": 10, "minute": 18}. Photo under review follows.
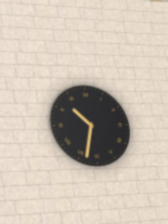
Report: {"hour": 10, "minute": 33}
